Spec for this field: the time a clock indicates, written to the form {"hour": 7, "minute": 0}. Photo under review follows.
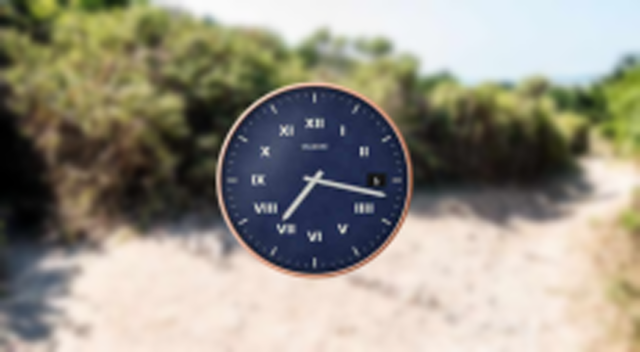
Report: {"hour": 7, "minute": 17}
